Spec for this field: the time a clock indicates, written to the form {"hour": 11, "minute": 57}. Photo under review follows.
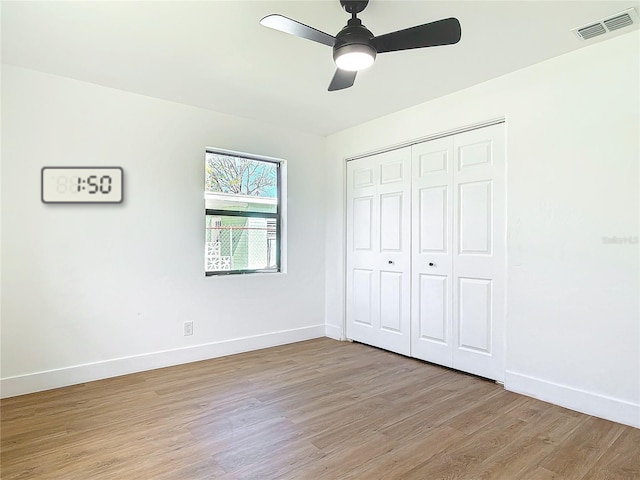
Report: {"hour": 1, "minute": 50}
